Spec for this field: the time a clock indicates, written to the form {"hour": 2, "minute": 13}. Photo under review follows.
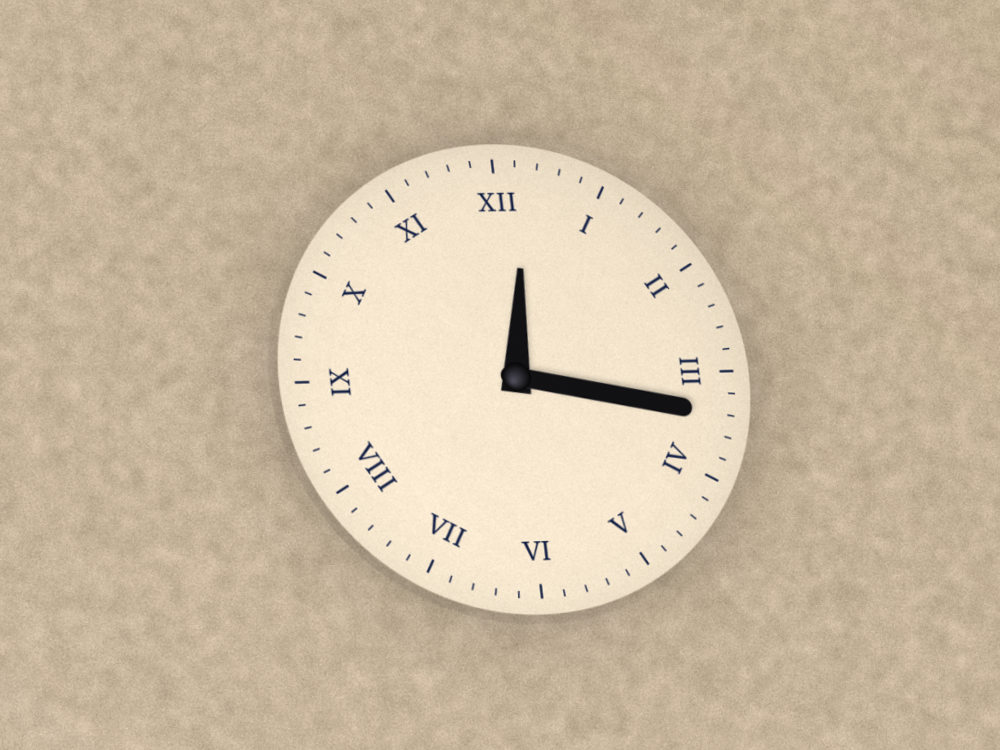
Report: {"hour": 12, "minute": 17}
